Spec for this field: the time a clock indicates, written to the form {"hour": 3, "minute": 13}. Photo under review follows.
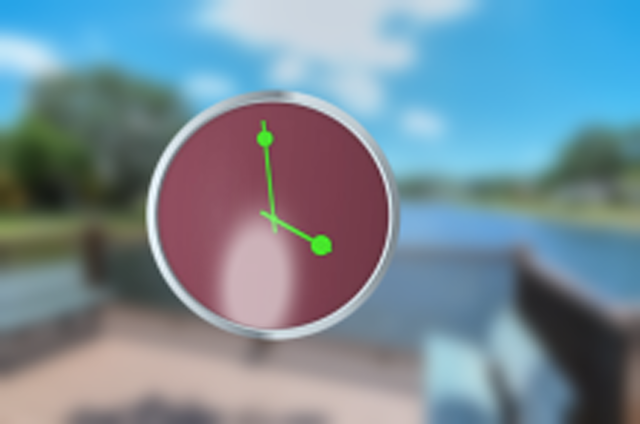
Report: {"hour": 3, "minute": 59}
